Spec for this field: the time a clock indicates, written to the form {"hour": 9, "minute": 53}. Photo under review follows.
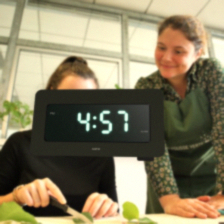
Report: {"hour": 4, "minute": 57}
